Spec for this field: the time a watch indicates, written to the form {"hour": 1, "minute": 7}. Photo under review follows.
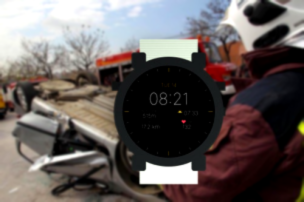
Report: {"hour": 8, "minute": 21}
